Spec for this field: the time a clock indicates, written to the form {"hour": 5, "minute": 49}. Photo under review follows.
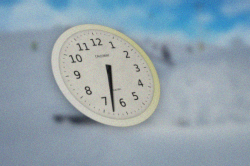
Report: {"hour": 6, "minute": 33}
